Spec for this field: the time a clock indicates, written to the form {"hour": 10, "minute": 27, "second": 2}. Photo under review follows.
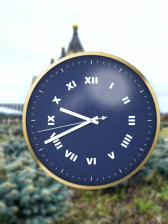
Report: {"hour": 9, "minute": 40, "second": 43}
